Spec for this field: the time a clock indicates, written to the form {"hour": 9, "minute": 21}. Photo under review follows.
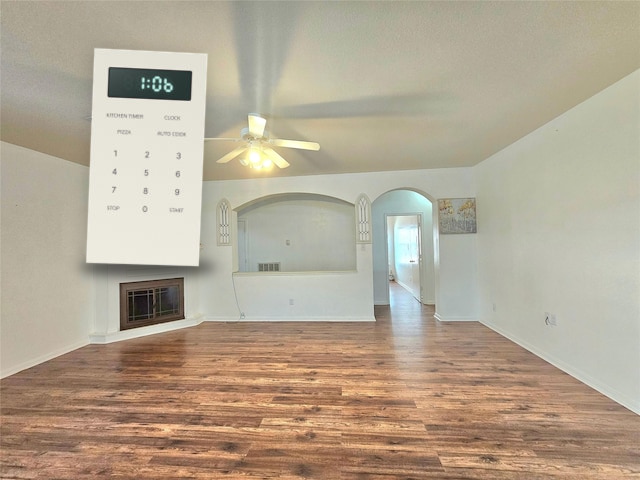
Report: {"hour": 1, "minute": 6}
